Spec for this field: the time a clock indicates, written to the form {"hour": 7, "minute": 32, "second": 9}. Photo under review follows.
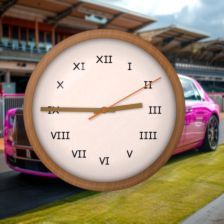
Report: {"hour": 2, "minute": 45, "second": 10}
